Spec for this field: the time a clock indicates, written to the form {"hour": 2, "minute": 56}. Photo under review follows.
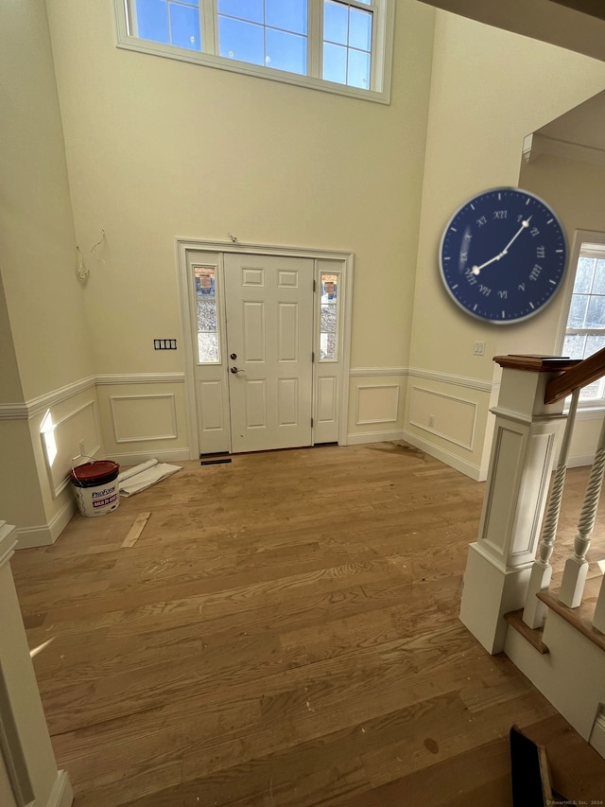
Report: {"hour": 8, "minute": 7}
